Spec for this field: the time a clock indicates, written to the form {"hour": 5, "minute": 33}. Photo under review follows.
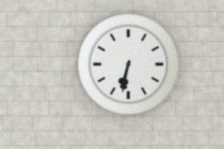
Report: {"hour": 6, "minute": 32}
